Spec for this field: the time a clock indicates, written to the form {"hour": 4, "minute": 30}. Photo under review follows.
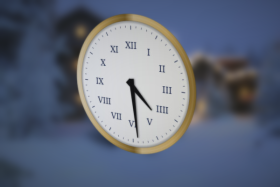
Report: {"hour": 4, "minute": 29}
